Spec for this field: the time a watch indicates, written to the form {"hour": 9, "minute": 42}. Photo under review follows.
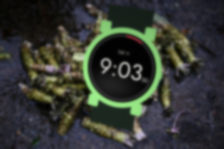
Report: {"hour": 9, "minute": 3}
